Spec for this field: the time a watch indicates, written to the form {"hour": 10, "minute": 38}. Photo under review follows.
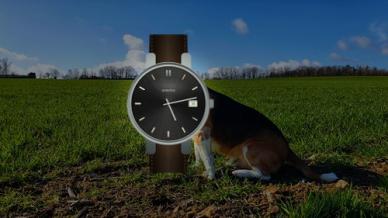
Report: {"hour": 5, "minute": 13}
